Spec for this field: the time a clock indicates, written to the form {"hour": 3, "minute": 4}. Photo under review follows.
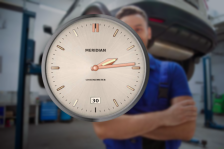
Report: {"hour": 2, "minute": 14}
